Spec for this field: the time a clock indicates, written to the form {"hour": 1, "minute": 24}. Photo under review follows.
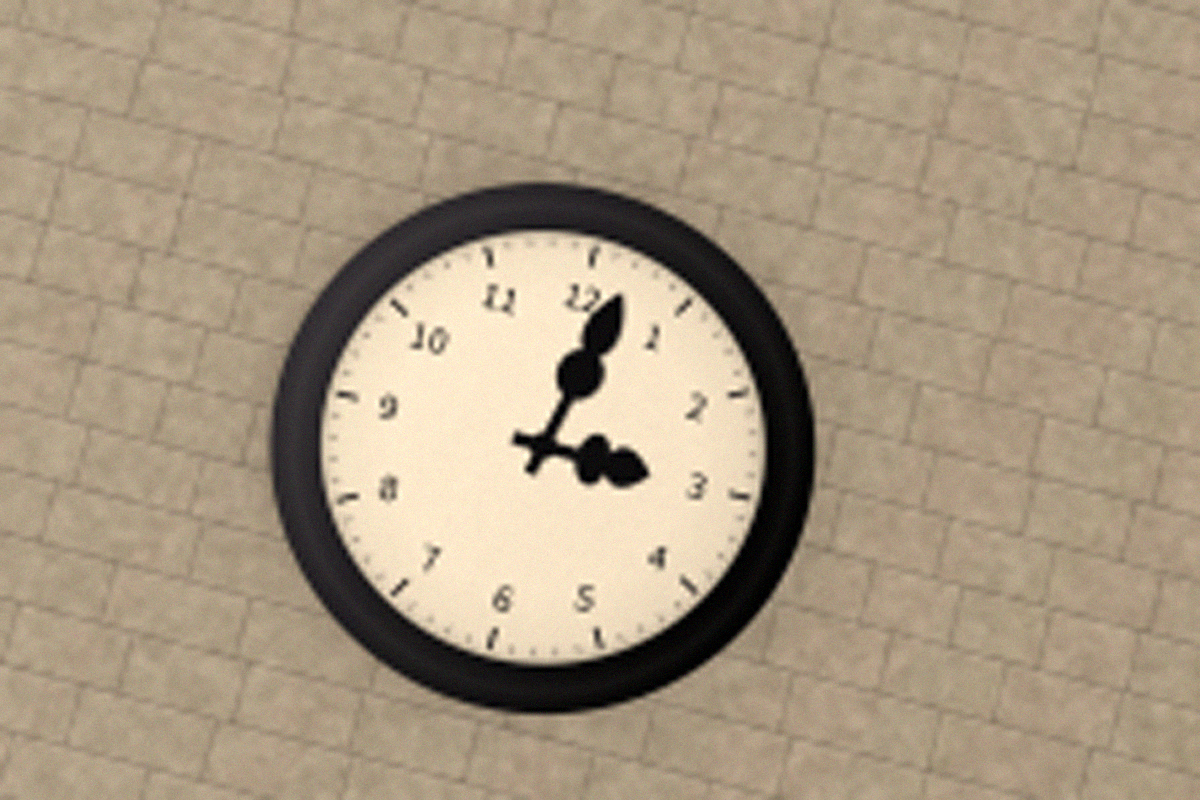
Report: {"hour": 3, "minute": 2}
